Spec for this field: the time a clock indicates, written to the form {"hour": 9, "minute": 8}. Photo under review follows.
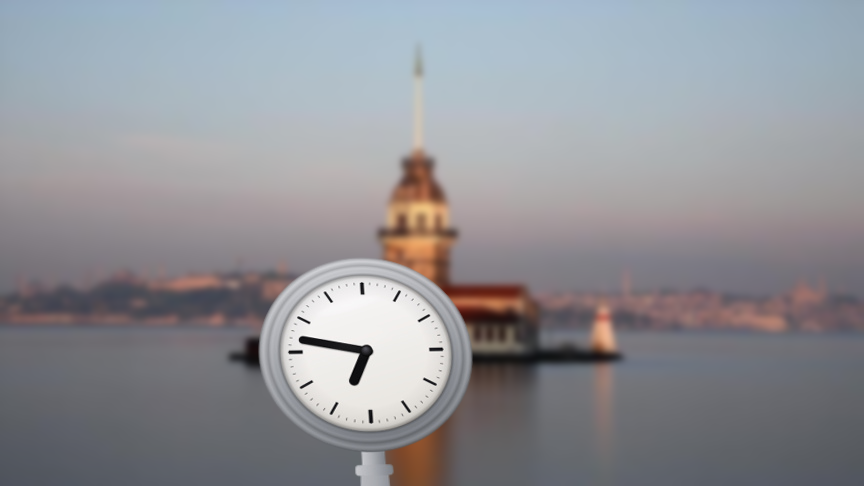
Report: {"hour": 6, "minute": 47}
